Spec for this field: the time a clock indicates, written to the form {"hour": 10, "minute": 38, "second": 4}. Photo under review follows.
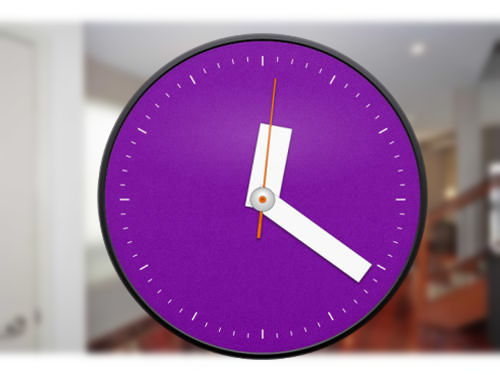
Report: {"hour": 12, "minute": 21, "second": 1}
